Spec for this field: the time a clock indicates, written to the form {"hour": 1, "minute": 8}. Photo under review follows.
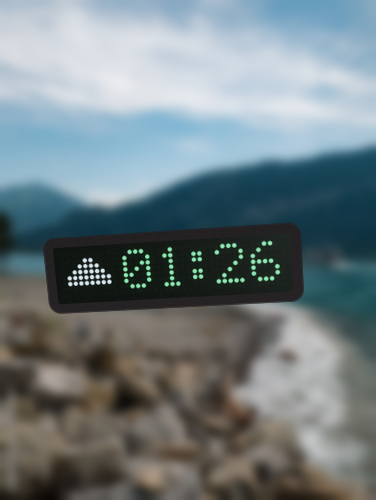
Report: {"hour": 1, "minute": 26}
